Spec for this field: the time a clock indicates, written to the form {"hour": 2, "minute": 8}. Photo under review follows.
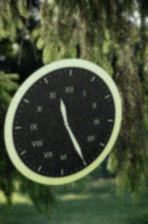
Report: {"hour": 11, "minute": 25}
